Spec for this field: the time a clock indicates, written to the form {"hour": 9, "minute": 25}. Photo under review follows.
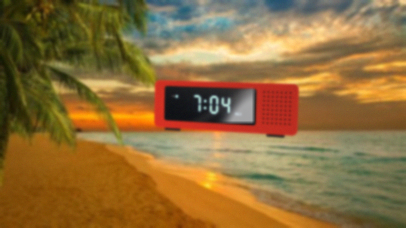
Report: {"hour": 7, "minute": 4}
